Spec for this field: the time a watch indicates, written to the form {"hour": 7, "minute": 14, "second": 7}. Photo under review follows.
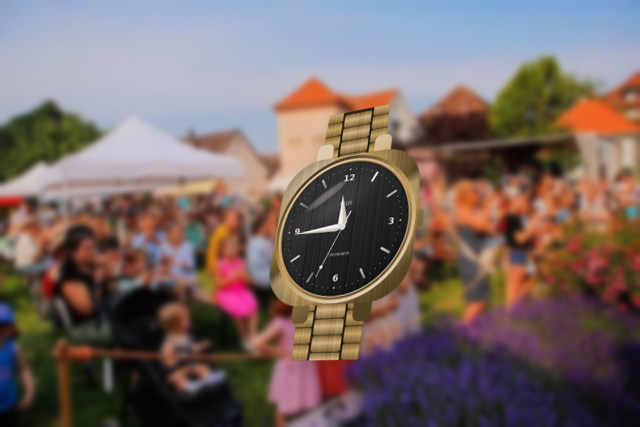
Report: {"hour": 11, "minute": 44, "second": 34}
